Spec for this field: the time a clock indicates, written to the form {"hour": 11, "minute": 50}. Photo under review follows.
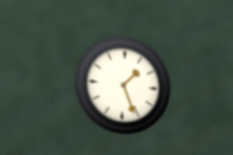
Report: {"hour": 1, "minute": 26}
